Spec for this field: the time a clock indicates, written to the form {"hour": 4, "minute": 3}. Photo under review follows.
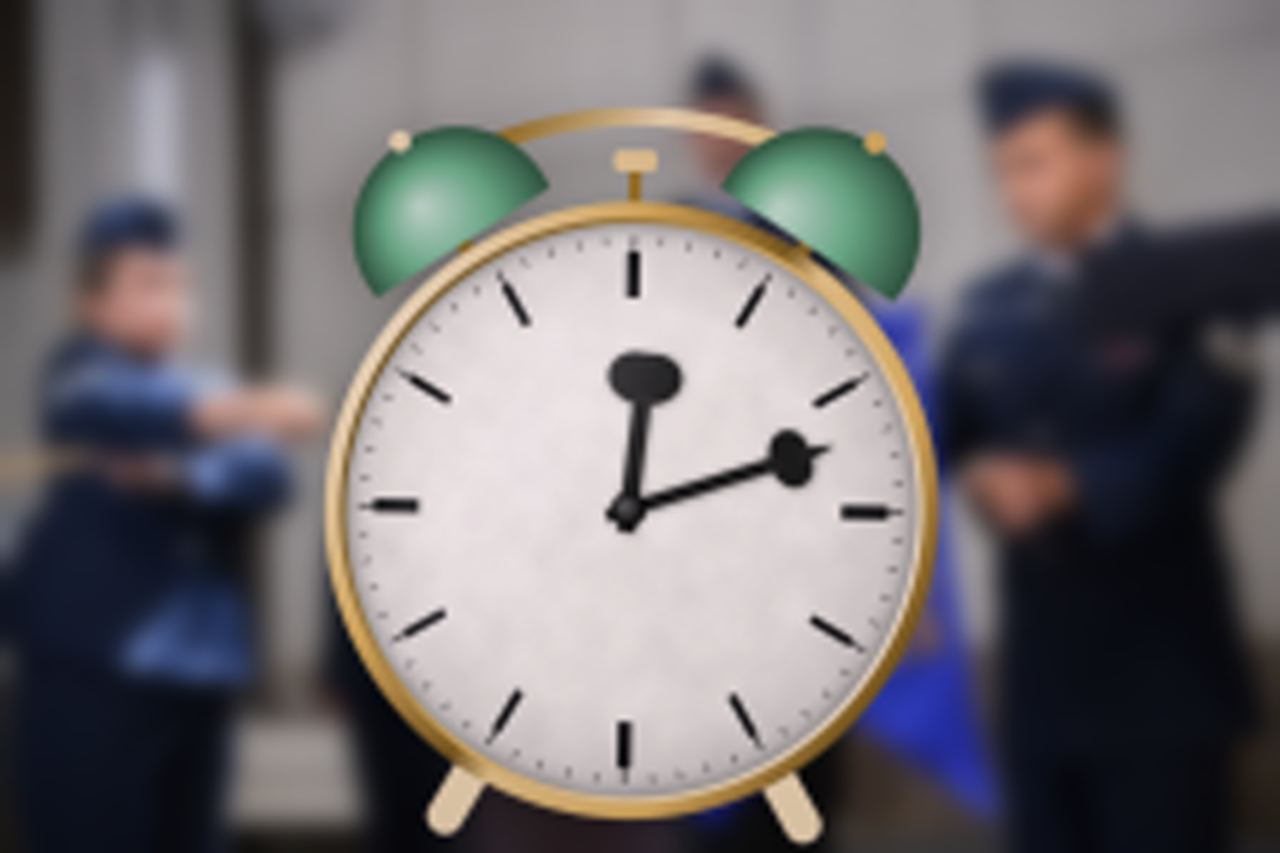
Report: {"hour": 12, "minute": 12}
